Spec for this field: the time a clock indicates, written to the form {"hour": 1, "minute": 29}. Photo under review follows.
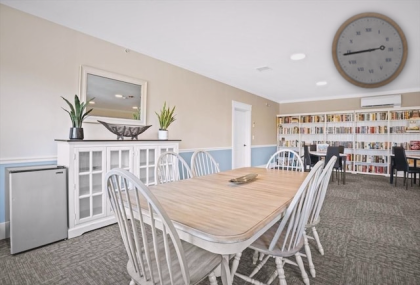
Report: {"hour": 2, "minute": 44}
